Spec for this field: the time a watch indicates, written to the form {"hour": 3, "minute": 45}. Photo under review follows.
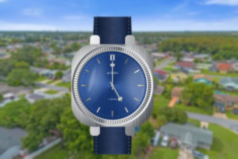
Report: {"hour": 5, "minute": 0}
